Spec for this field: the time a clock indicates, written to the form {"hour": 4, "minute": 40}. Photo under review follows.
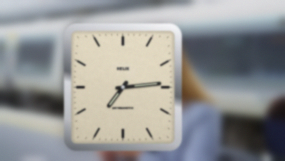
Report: {"hour": 7, "minute": 14}
